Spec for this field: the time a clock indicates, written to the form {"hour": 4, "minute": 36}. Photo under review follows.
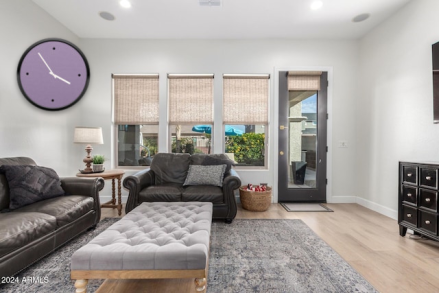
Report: {"hour": 3, "minute": 54}
